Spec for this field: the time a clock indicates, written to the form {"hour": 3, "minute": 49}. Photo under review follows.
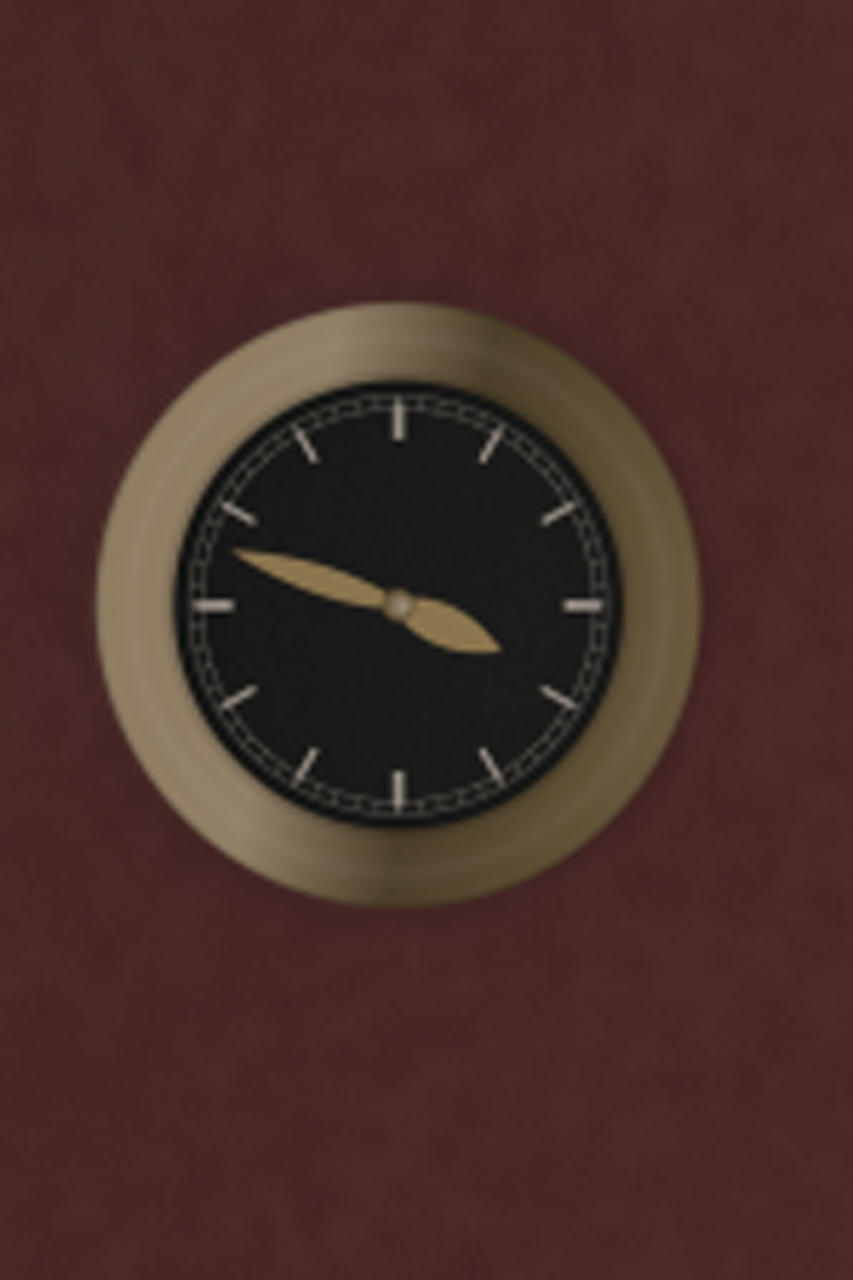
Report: {"hour": 3, "minute": 48}
